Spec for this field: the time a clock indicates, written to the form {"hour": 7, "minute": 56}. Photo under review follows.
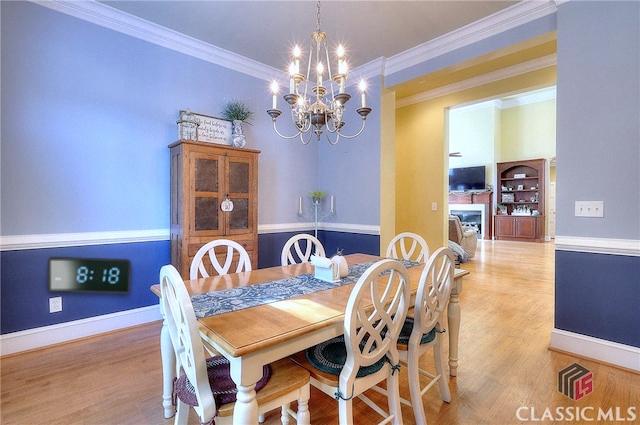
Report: {"hour": 8, "minute": 18}
